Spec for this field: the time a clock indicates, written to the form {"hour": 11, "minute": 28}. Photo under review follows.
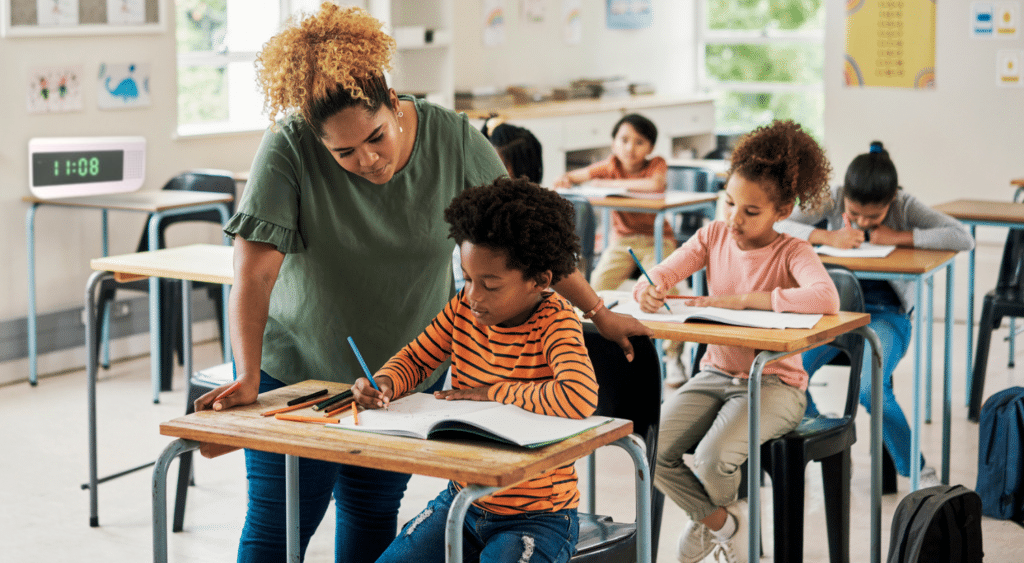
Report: {"hour": 11, "minute": 8}
